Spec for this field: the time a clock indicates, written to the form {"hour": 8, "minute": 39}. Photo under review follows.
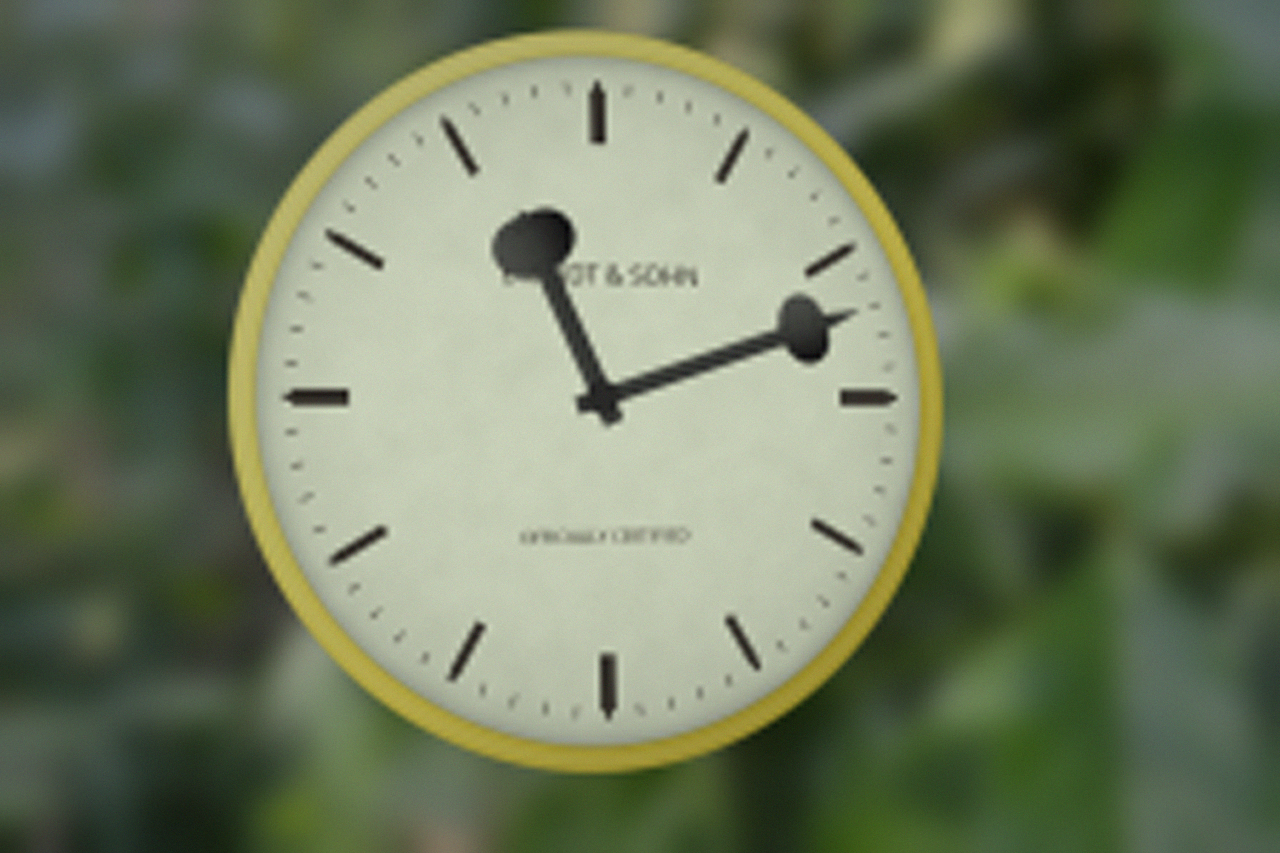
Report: {"hour": 11, "minute": 12}
